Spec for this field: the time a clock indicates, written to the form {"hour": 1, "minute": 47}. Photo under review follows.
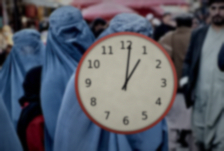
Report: {"hour": 1, "minute": 1}
